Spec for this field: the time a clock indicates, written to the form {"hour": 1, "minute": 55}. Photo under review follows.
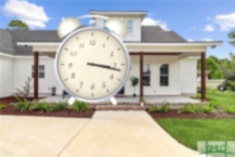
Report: {"hour": 3, "minute": 17}
